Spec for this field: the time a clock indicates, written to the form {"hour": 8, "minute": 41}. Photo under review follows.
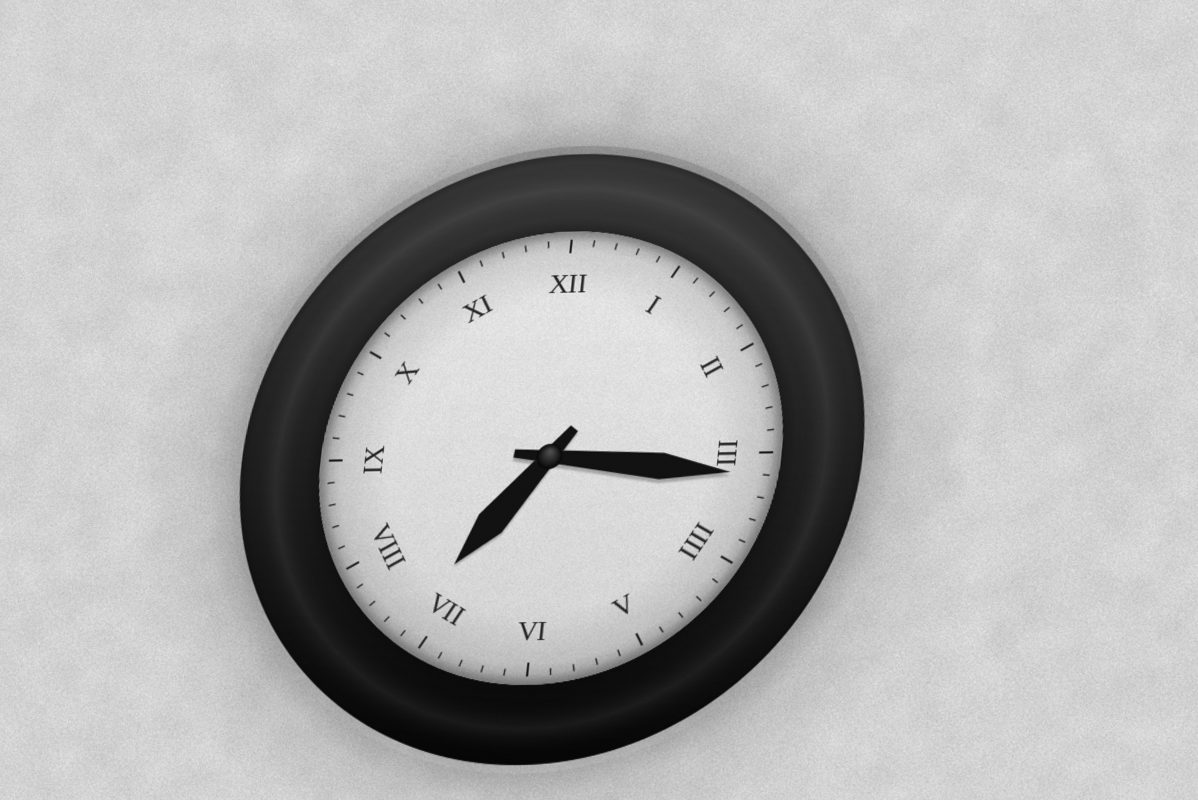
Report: {"hour": 7, "minute": 16}
